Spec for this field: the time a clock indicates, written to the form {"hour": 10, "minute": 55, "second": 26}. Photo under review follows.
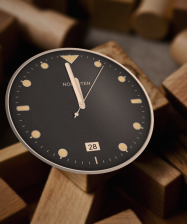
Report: {"hour": 11, "minute": 59, "second": 6}
